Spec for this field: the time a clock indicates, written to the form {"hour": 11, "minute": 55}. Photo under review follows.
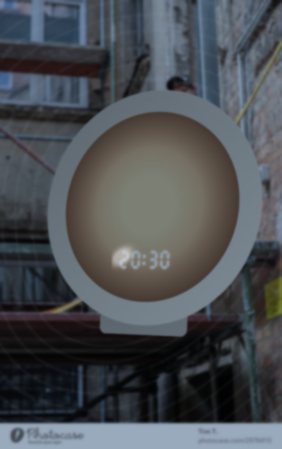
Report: {"hour": 20, "minute": 30}
